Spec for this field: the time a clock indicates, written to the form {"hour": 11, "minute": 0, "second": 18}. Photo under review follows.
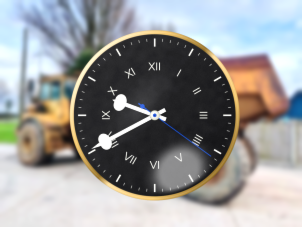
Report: {"hour": 9, "minute": 40, "second": 21}
